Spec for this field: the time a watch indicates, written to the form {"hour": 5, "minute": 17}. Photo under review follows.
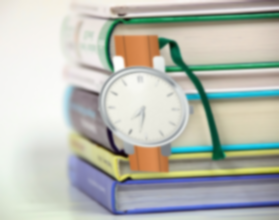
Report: {"hour": 7, "minute": 32}
